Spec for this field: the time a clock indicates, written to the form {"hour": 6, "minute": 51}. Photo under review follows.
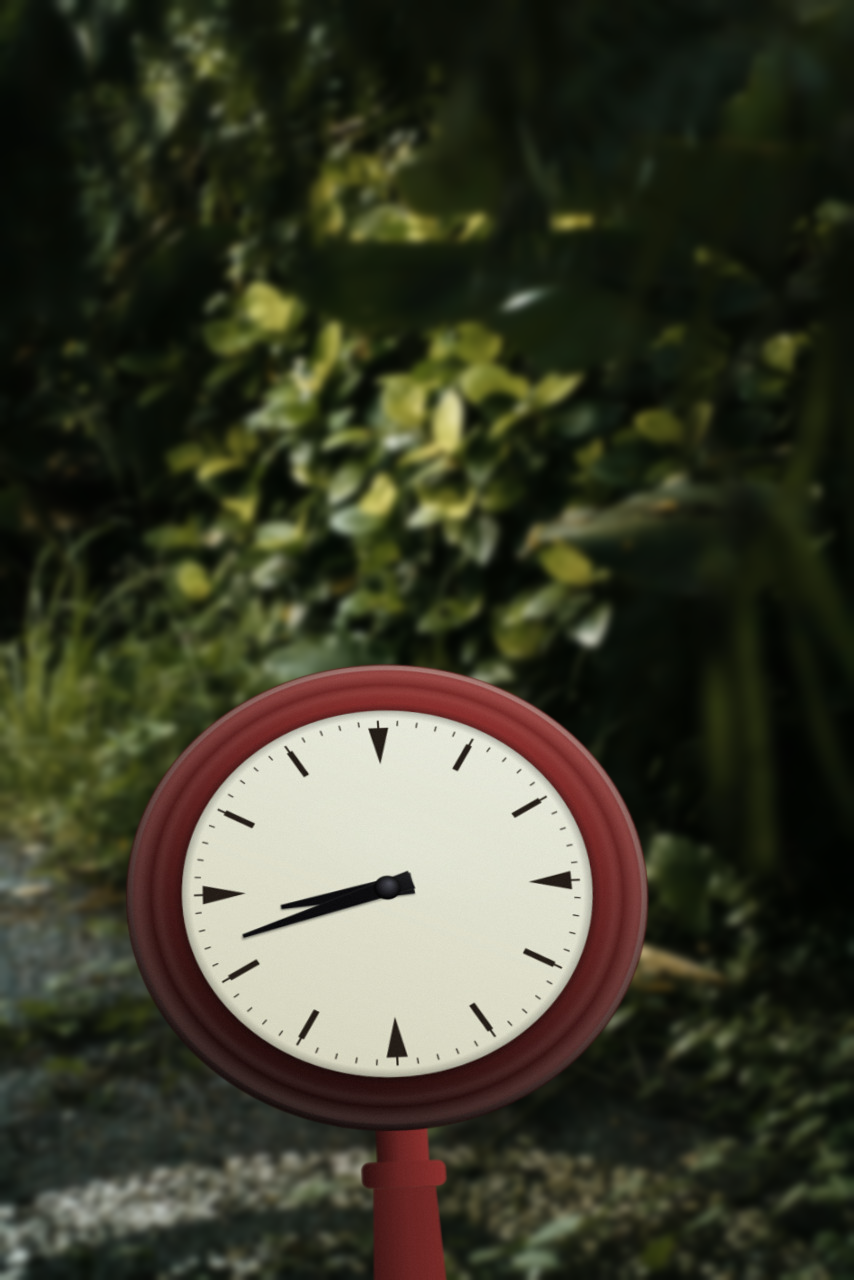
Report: {"hour": 8, "minute": 42}
